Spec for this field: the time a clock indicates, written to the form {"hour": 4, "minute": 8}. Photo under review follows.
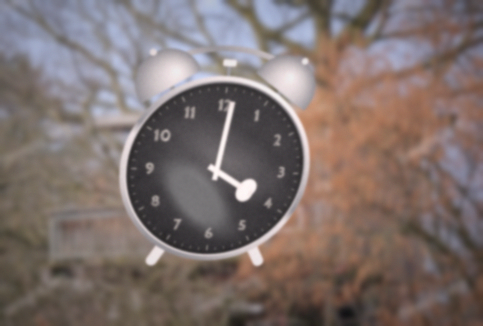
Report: {"hour": 4, "minute": 1}
